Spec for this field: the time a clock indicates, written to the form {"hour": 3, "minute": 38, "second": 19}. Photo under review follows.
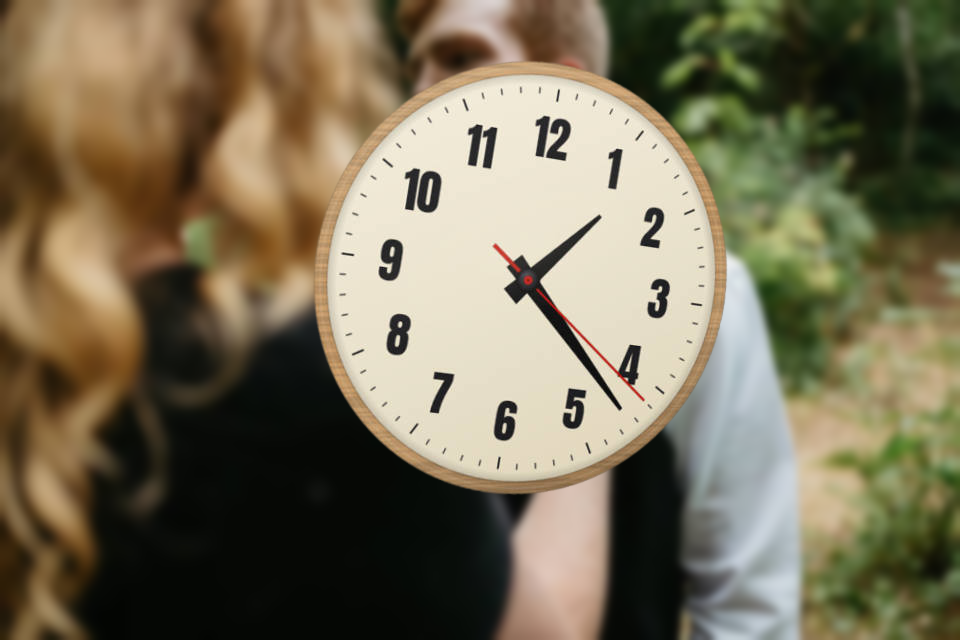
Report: {"hour": 1, "minute": 22, "second": 21}
